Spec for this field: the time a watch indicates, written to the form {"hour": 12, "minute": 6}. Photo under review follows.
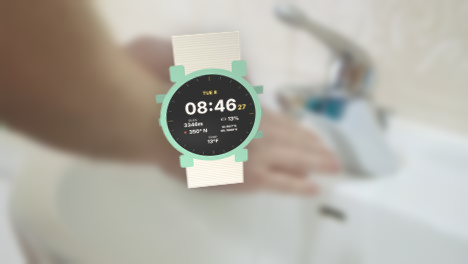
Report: {"hour": 8, "minute": 46}
